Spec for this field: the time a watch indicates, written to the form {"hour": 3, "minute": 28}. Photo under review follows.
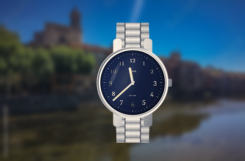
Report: {"hour": 11, "minute": 38}
